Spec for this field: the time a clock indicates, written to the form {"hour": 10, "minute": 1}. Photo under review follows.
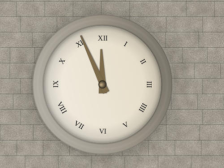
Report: {"hour": 11, "minute": 56}
